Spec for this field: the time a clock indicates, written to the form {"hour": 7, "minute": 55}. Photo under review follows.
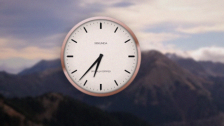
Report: {"hour": 6, "minute": 37}
